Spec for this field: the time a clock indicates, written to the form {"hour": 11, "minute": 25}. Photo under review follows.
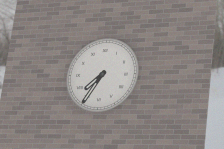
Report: {"hour": 7, "minute": 35}
